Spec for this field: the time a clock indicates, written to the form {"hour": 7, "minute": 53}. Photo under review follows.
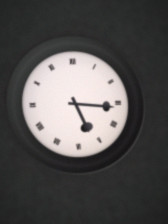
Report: {"hour": 5, "minute": 16}
